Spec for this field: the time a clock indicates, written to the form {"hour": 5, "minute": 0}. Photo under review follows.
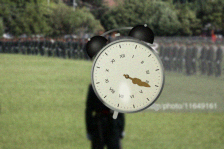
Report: {"hour": 4, "minute": 21}
